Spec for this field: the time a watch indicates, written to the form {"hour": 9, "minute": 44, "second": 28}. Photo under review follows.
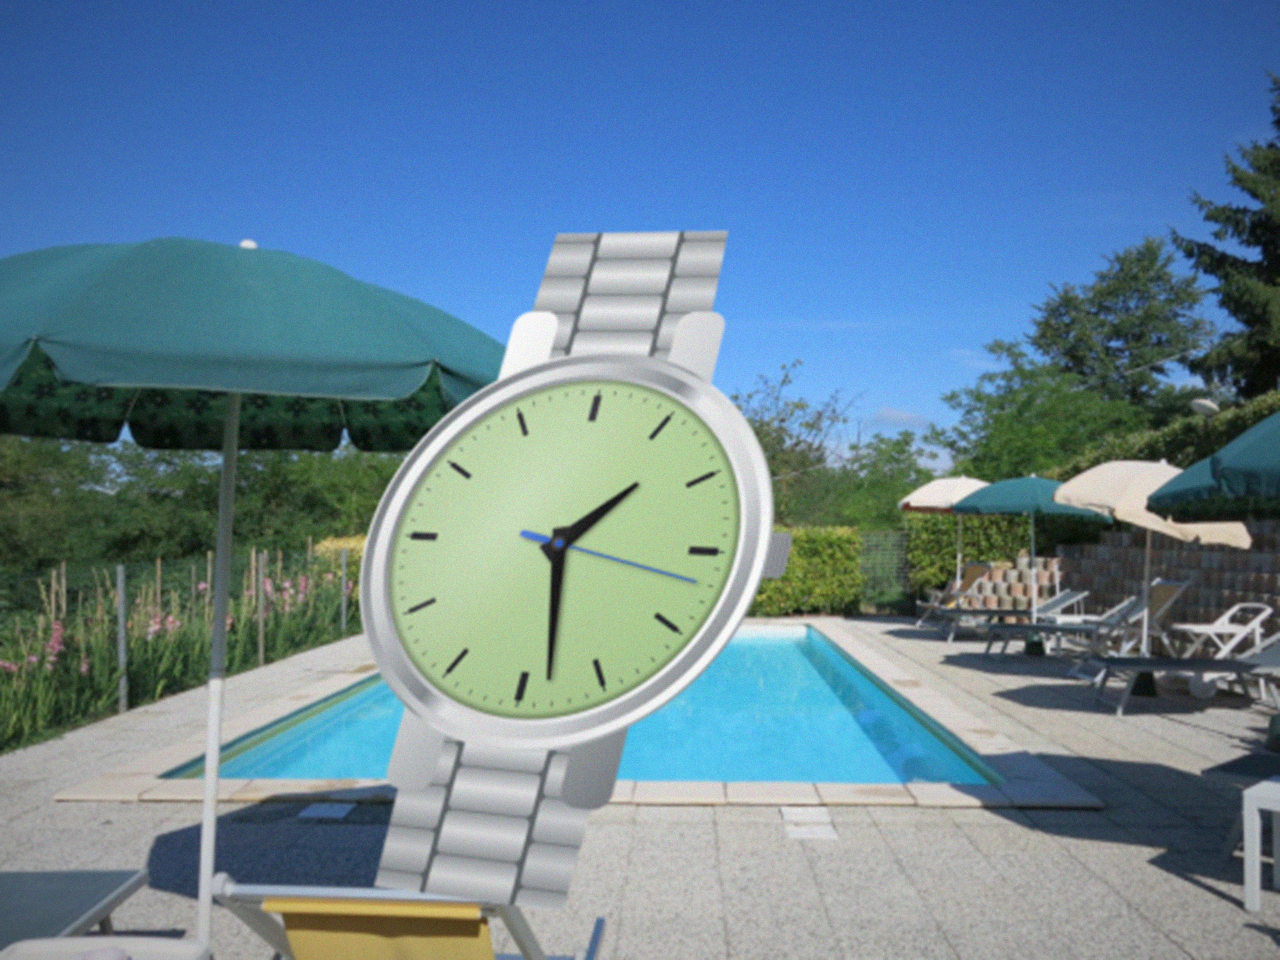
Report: {"hour": 1, "minute": 28, "second": 17}
